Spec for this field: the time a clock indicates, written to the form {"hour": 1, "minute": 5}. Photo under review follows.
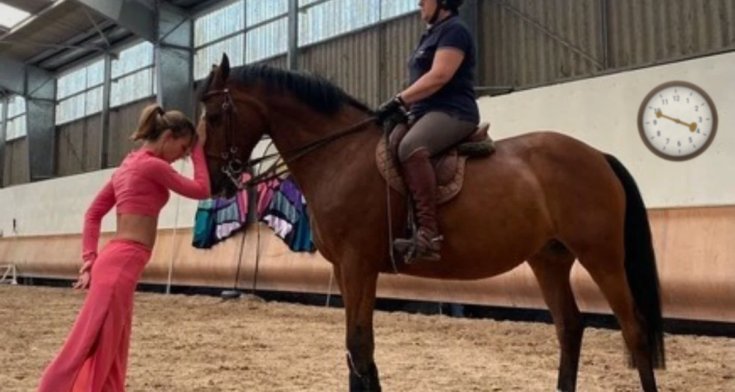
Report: {"hour": 3, "minute": 49}
